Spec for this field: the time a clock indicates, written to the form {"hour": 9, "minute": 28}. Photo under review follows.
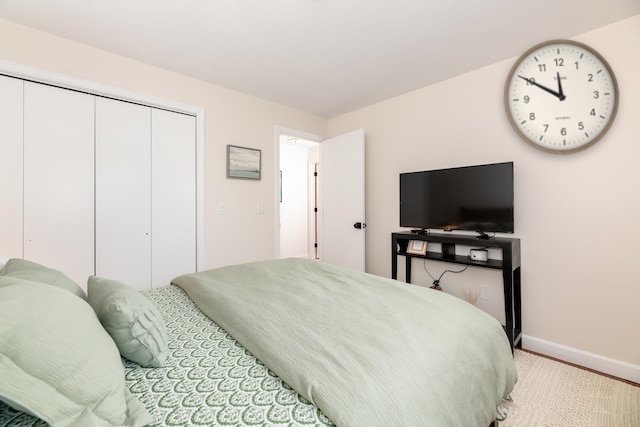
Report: {"hour": 11, "minute": 50}
